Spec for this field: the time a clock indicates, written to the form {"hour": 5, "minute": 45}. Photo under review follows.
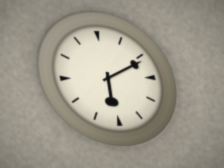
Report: {"hour": 6, "minute": 11}
